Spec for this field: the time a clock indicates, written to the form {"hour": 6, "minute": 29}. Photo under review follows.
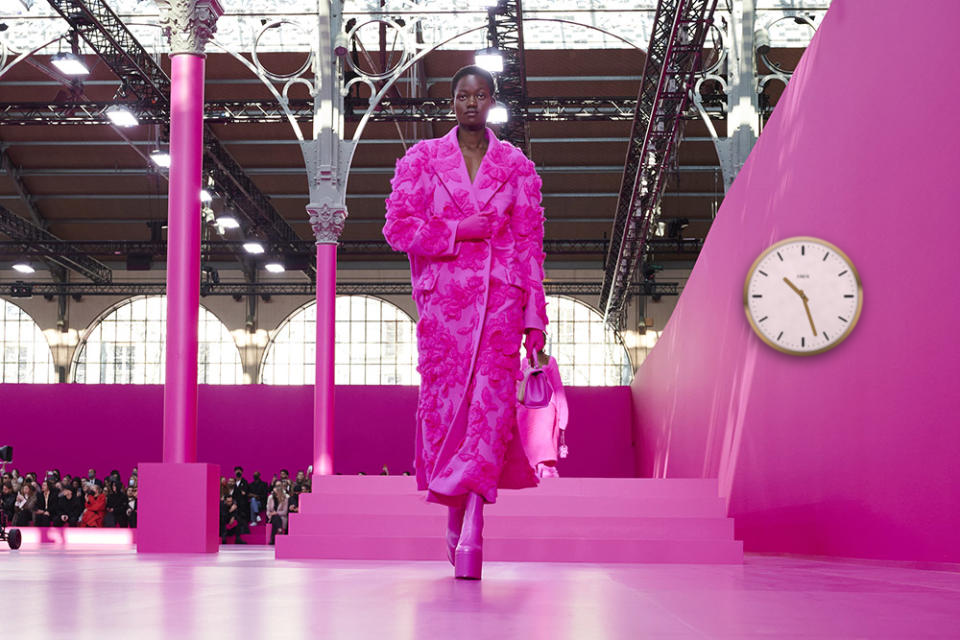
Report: {"hour": 10, "minute": 27}
